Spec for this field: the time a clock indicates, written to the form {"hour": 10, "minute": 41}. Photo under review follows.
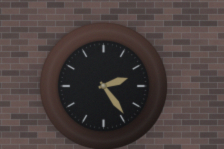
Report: {"hour": 2, "minute": 24}
